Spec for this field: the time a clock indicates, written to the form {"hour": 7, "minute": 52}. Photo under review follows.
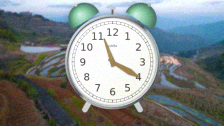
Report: {"hour": 11, "minute": 20}
